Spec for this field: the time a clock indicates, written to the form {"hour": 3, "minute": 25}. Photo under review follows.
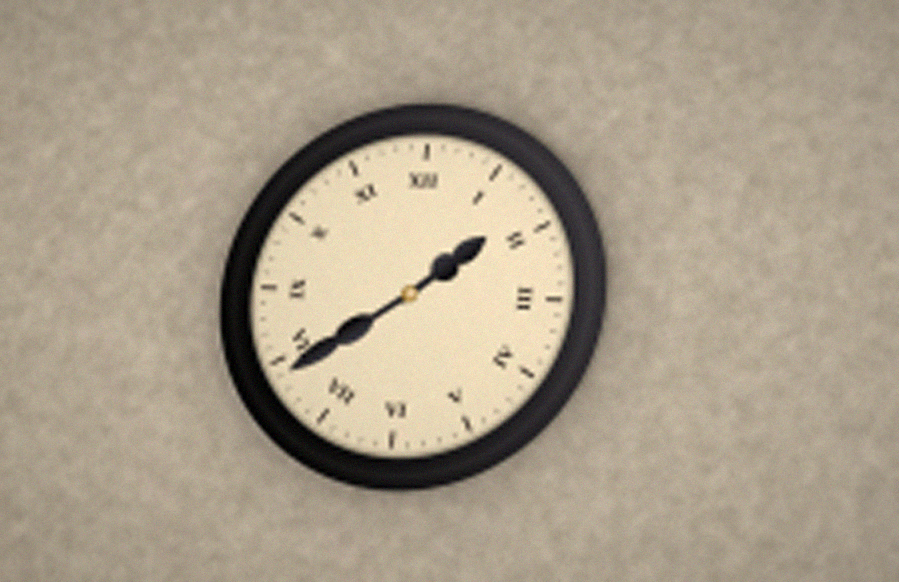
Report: {"hour": 1, "minute": 39}
